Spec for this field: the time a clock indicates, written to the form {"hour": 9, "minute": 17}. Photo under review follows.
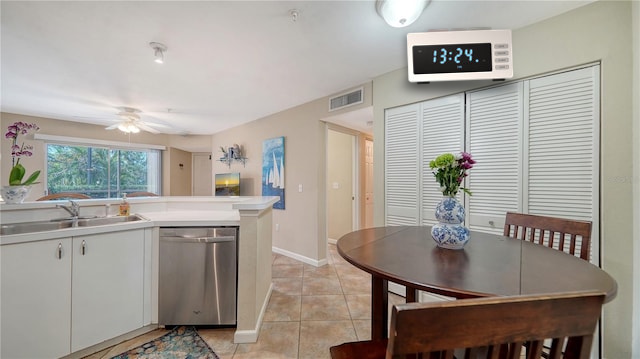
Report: {"hour": 13, "minute": 24}
